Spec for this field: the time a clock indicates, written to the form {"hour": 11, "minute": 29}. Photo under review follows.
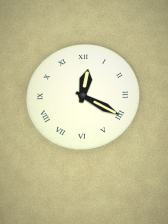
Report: {"hour": 12, "minute": 20}
